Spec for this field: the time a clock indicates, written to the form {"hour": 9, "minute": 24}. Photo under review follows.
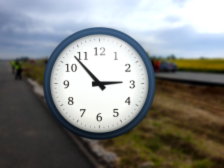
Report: {"hour": 2, "minute": 53}
